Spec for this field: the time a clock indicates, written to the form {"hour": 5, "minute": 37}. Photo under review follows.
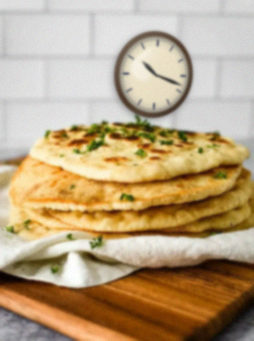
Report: {"hour": 10, "minute": 18}
